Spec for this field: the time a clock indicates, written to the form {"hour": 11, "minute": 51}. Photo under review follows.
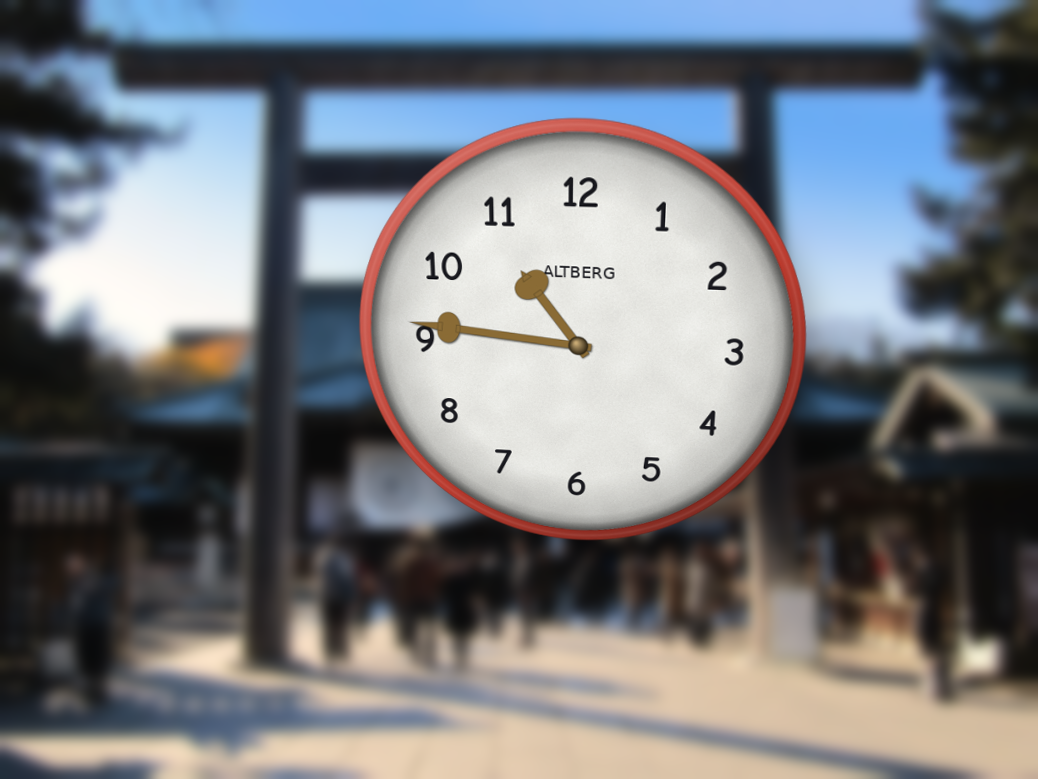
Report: {"hour": 10, "minute": 46}
